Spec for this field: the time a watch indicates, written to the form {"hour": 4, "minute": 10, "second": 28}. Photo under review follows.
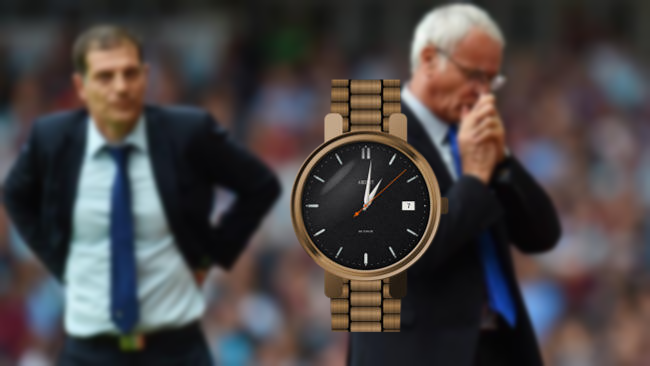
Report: {"hour": 1, "minute": 1, "second": 8}
